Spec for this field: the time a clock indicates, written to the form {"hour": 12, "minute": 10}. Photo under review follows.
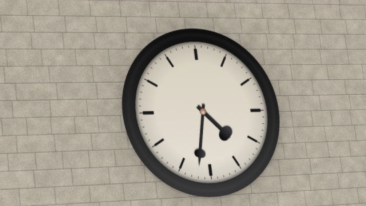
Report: {"hour": 4, "minute": 32}
